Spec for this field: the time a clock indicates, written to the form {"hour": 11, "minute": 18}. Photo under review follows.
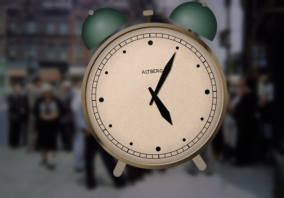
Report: {"hour": 5, "minute": 5}
